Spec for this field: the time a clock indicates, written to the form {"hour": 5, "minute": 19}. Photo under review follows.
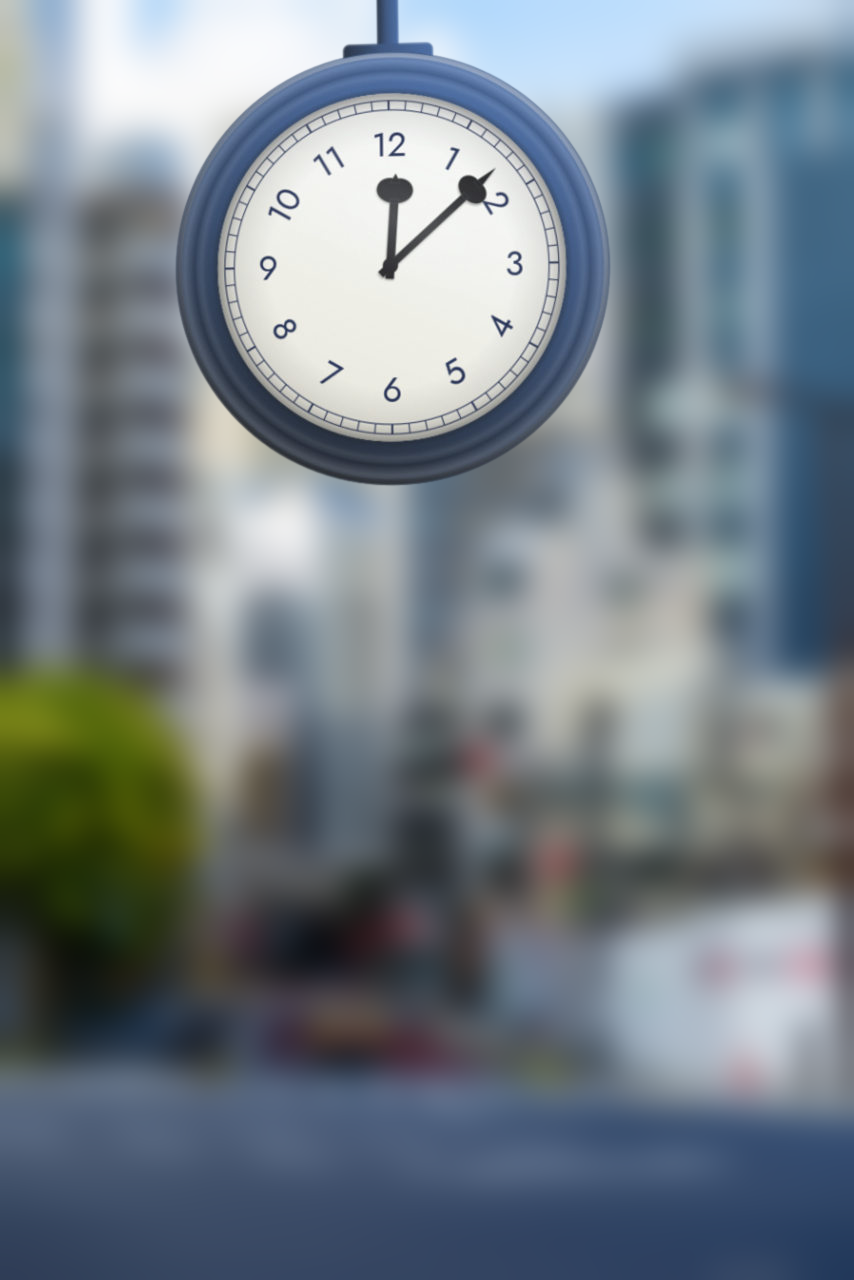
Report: {"hour": 12, "minute": 8}
